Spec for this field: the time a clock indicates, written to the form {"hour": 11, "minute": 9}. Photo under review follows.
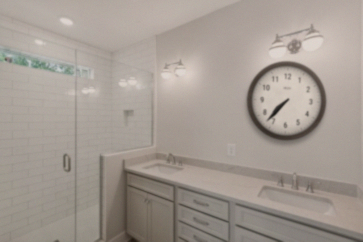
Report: {"hour": 7, "minute": 37}
